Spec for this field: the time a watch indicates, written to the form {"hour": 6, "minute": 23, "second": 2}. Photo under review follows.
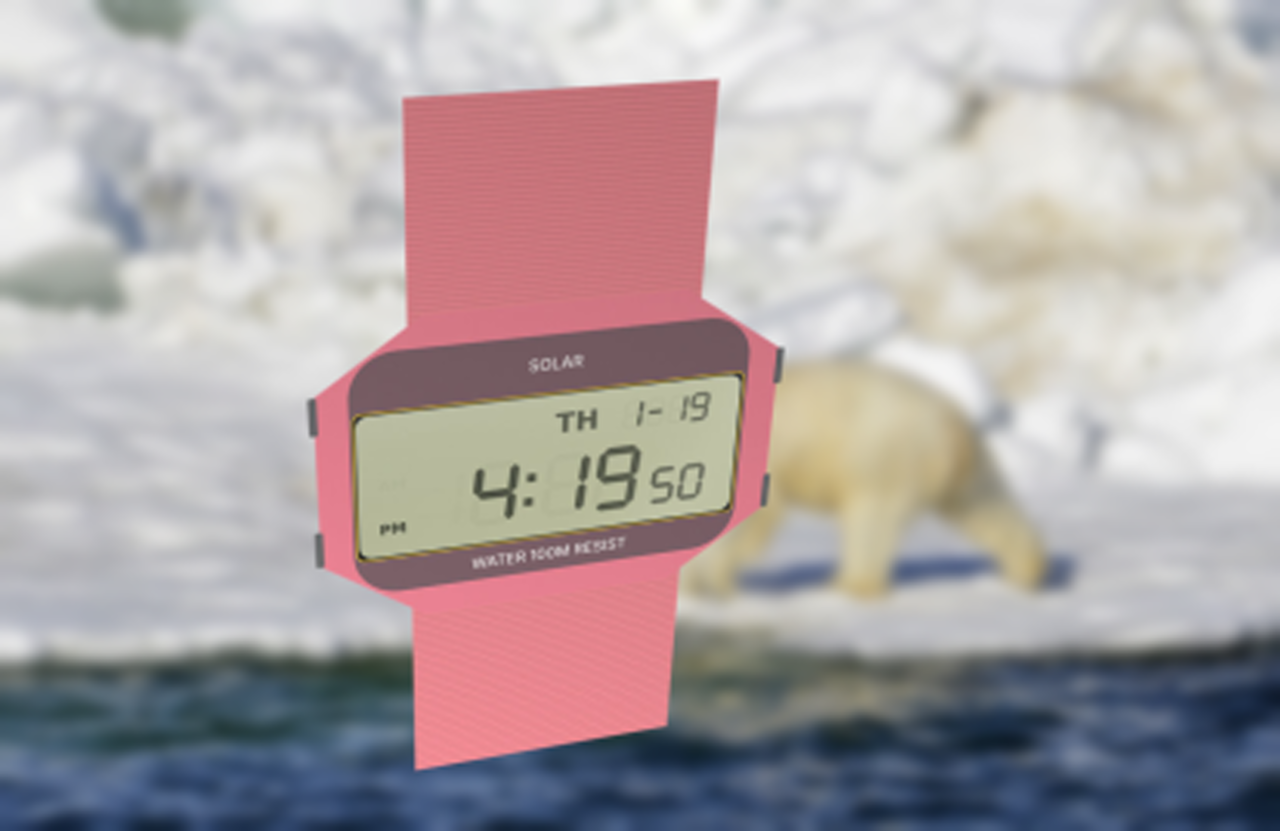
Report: {"hour": 4, "minute": 19, "second": 50}
